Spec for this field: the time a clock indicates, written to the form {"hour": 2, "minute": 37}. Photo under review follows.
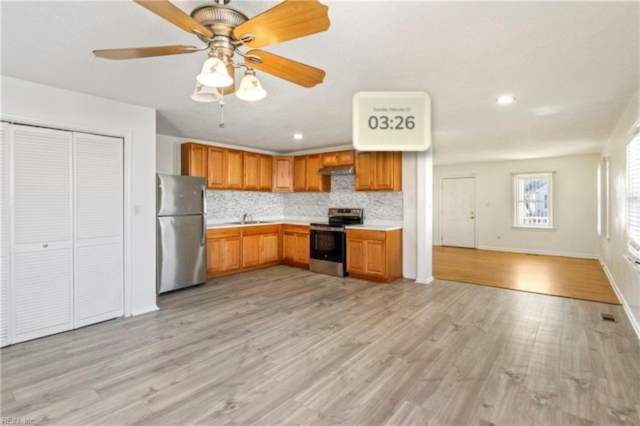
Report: {"hour": 3, "minute": 26}
